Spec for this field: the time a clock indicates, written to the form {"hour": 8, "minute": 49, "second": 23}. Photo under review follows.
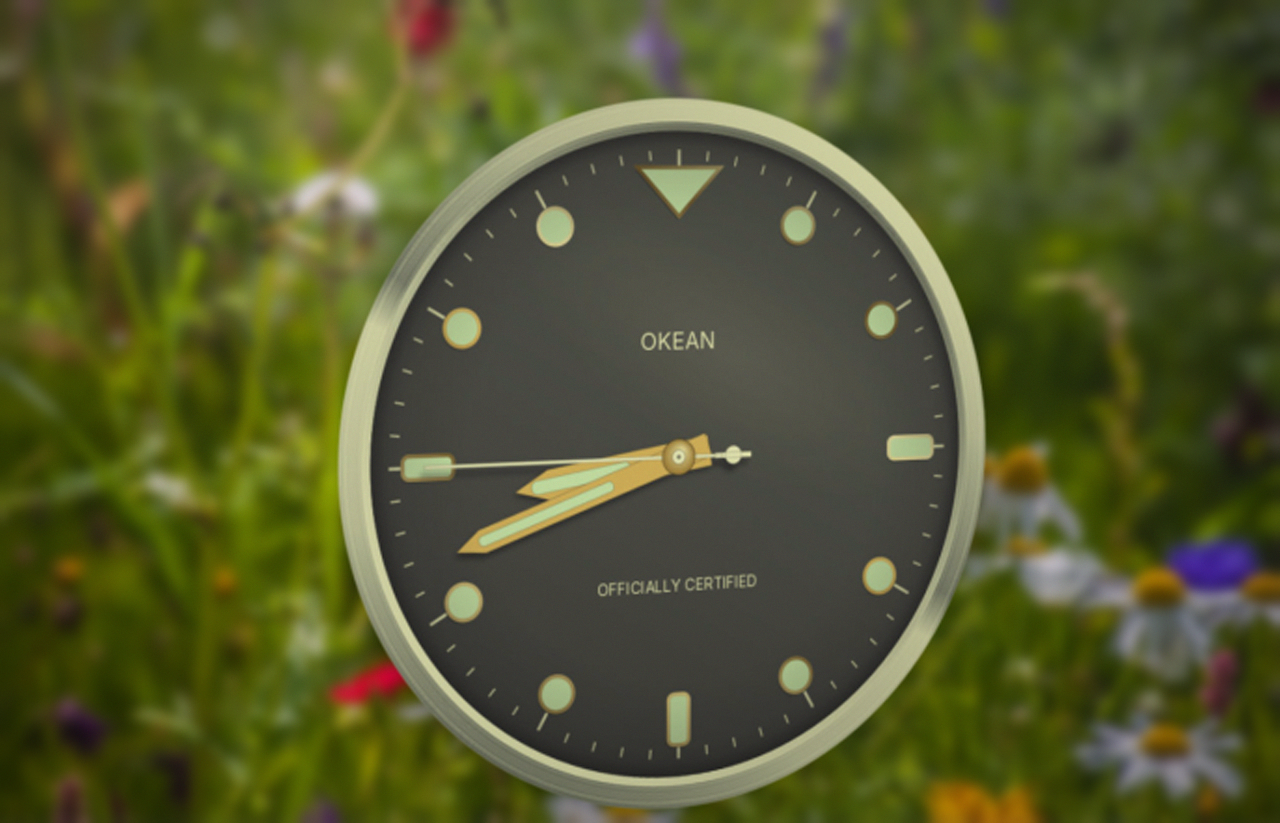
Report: {"hour": 8, "minute": 41, "second": 45}
